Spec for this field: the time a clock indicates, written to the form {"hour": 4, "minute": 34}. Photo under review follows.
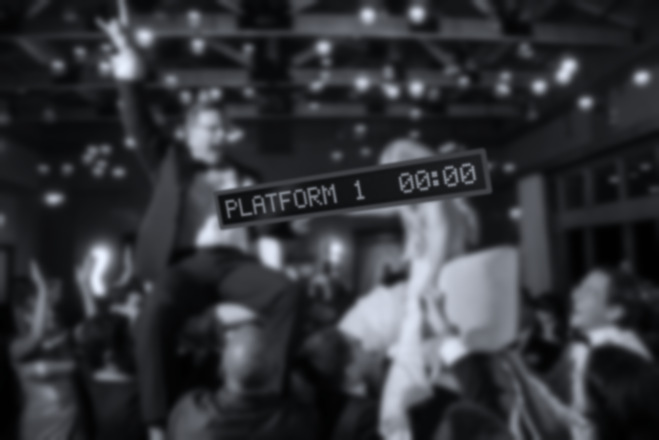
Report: {"hour": 0, "minute": 0}
